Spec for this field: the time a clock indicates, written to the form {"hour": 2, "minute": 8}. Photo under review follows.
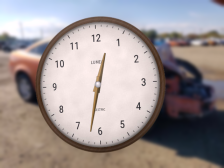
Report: {"hour": 12, "minute": 32}
